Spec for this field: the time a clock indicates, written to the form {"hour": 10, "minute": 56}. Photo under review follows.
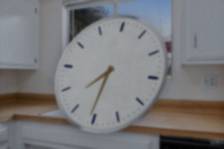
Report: {"hour": 7, "minute": 31}
